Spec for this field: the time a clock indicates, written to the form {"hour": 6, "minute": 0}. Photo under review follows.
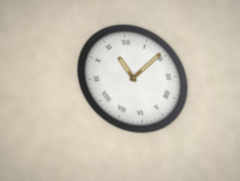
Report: {"hour": 11, "minute": 9}
